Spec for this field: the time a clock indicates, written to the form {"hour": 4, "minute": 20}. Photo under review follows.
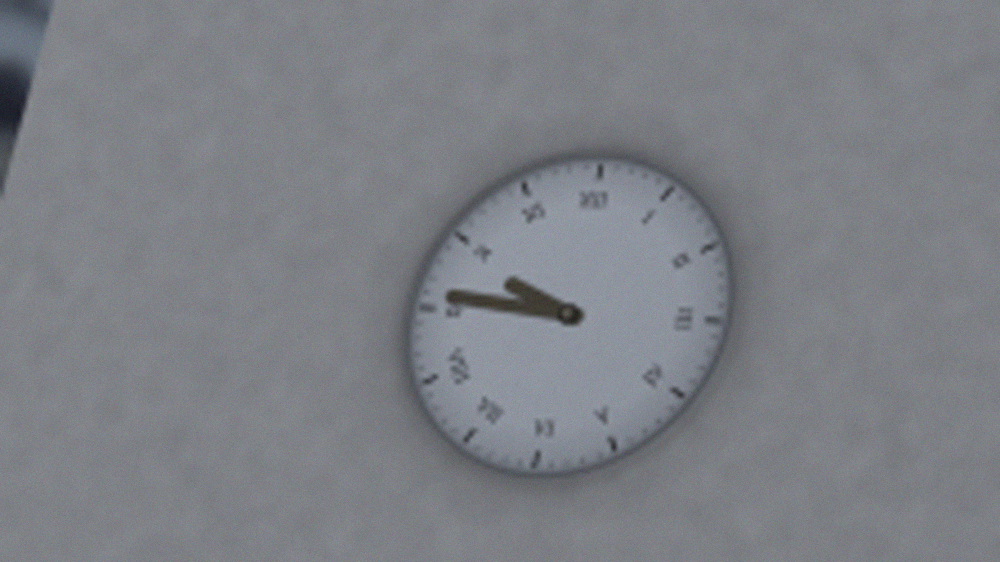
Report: {"hour": 9, "minute": 46}
